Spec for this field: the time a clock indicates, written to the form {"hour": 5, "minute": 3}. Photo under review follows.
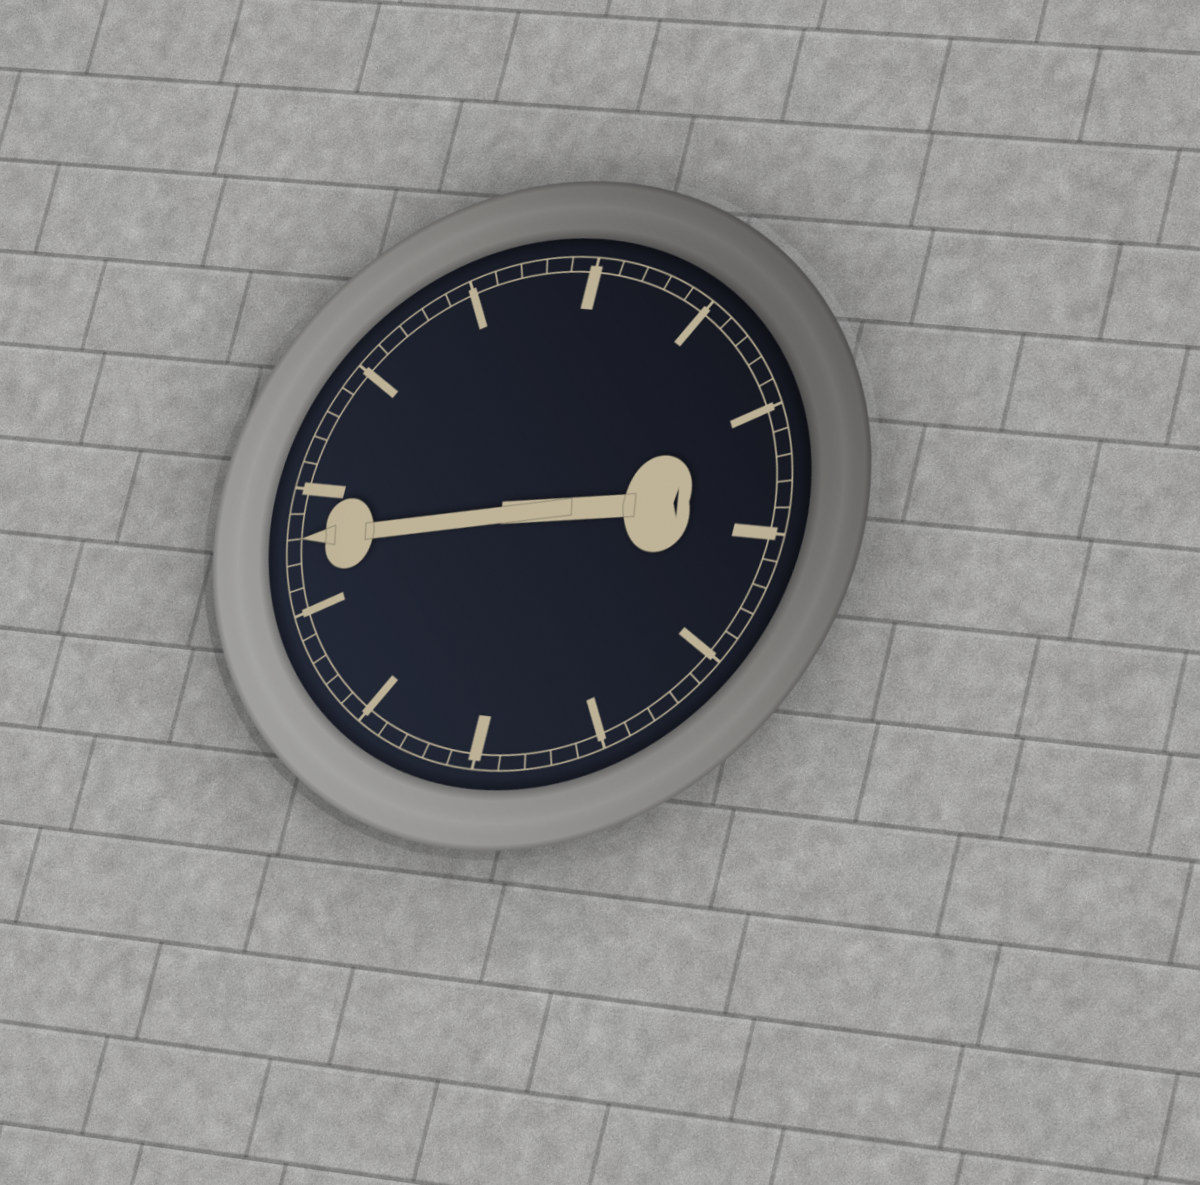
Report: {"hour": 2, "minute": 43}
